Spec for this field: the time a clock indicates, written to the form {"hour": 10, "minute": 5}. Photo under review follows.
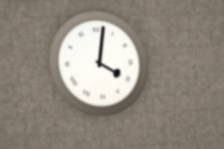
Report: {"hour": 4, "minute": 2}
